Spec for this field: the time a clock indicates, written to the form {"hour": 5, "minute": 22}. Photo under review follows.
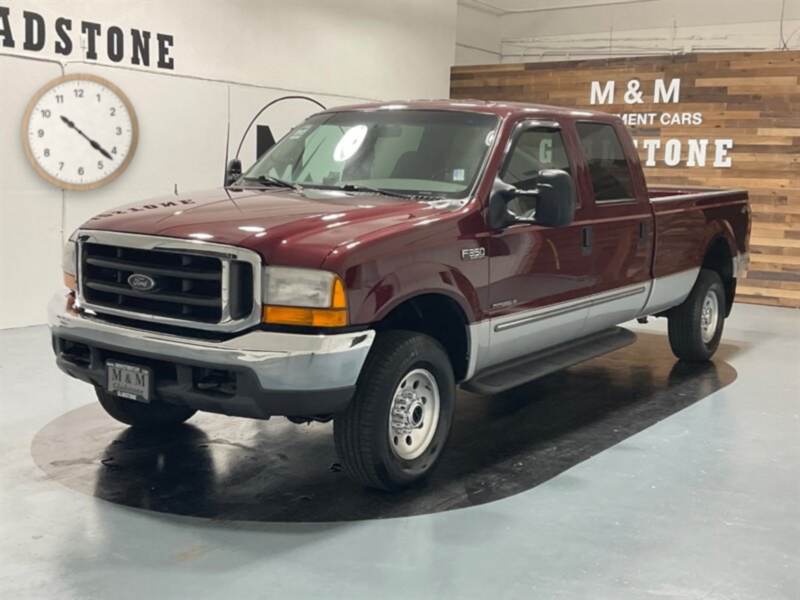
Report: {"hour": 10, "minute": 22}
